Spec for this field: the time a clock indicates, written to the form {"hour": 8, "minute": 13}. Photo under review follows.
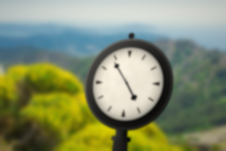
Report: {"hour": 4, "minute": 54}
